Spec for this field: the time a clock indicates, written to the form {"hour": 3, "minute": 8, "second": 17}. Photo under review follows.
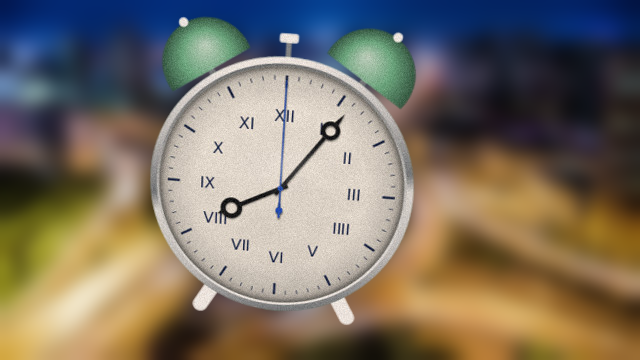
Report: {"hour": 8, "minute": 6, "second": 0}
